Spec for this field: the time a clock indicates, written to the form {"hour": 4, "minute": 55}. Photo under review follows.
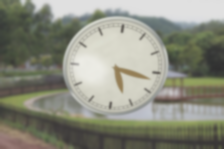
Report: {"hour": 5, "minute": 17}
